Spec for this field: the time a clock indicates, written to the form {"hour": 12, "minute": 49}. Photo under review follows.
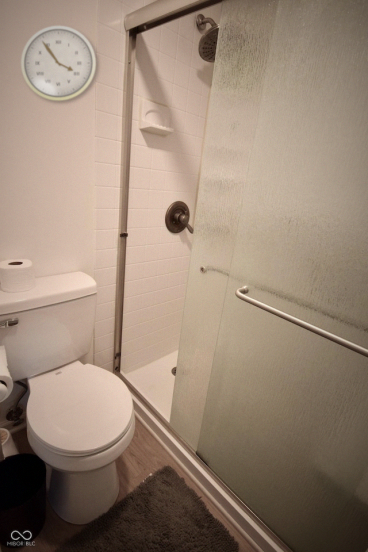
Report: {"hour": 3, "minute": 54}
